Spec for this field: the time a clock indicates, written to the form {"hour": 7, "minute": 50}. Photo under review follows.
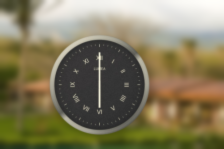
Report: {"hour": 6, "minute": 0}
